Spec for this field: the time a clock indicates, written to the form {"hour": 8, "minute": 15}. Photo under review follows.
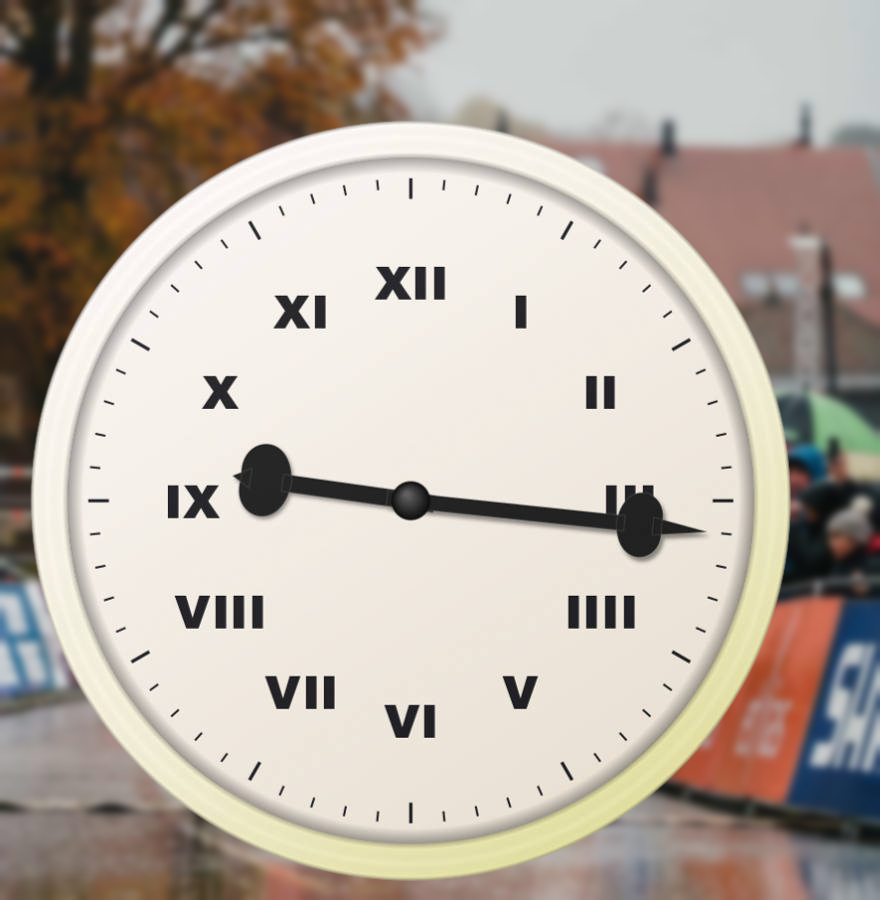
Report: {"hour": 9, "minute": 16}
